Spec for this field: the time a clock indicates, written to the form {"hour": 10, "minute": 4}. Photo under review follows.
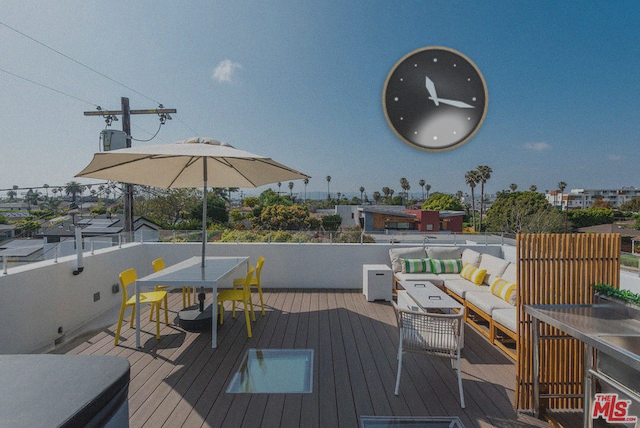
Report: {"hour": 11, "minute": 17}
